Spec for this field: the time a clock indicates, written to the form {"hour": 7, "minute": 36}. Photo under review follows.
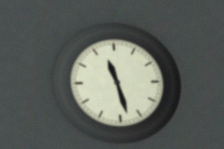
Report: {"hour": 11, "minute": 28}
